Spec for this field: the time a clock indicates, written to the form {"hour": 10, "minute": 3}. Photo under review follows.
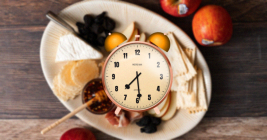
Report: {"hour": 7, "minute": 29}
